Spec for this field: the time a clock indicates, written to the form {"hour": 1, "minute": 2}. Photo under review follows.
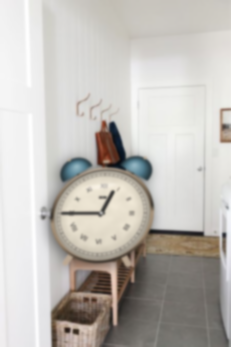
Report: {"hour": 12, "minute": 45}
